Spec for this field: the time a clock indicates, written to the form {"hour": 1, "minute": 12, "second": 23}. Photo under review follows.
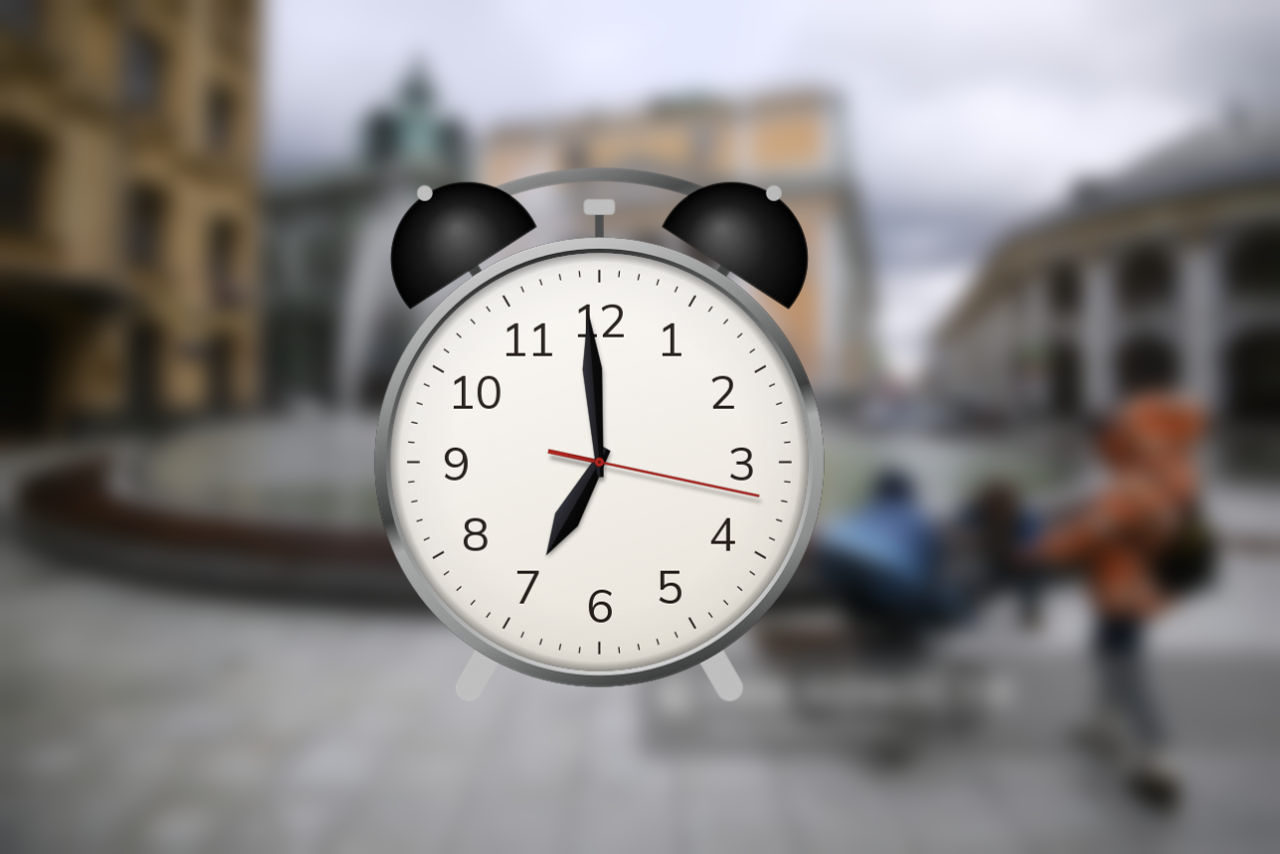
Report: {"hour": 6, "minute": 59, "second": 17}
